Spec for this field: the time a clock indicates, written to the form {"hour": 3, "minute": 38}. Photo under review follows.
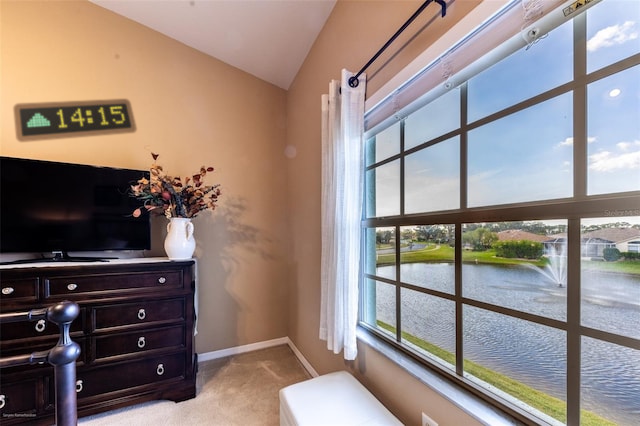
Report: {"hour": 14, "minute": 15}
